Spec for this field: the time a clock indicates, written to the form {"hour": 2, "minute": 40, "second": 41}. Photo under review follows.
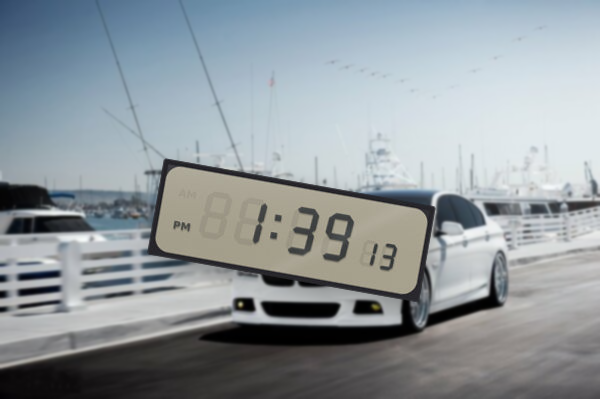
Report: {"hour": 1, "minute": 39, "second": 13}
